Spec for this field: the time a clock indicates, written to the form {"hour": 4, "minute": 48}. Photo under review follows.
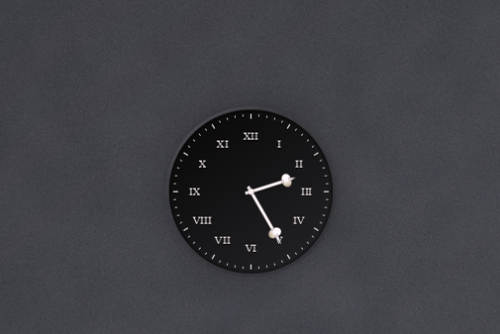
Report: {"hour": 2, "minute": 25}
